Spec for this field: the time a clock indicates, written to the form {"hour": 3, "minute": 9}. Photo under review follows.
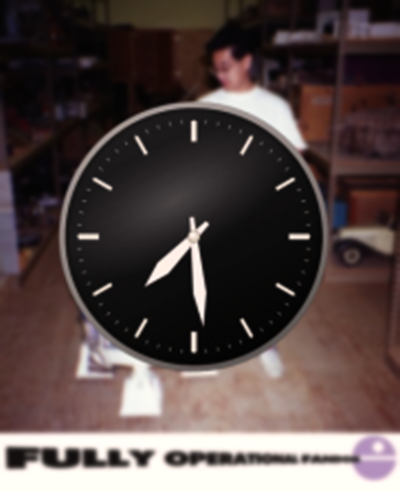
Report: {"hour": 7, "minute": 29}
